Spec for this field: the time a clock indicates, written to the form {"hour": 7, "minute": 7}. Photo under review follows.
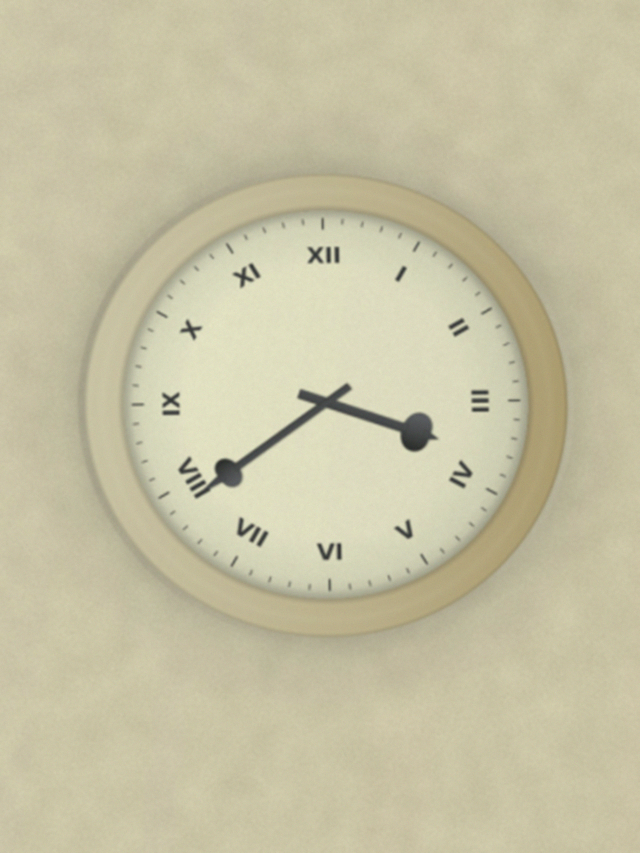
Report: {"hour": 3, "minute": 39}
